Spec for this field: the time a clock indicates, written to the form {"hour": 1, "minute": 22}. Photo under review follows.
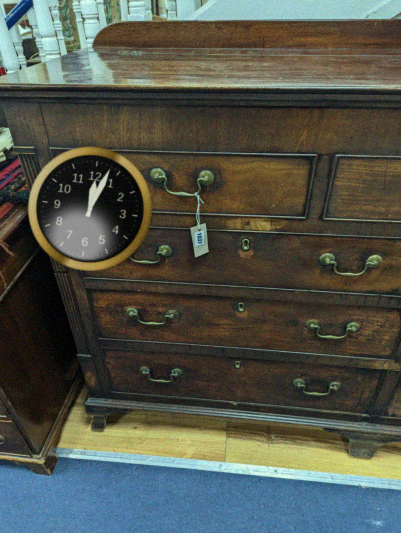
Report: {"hour": 12, "minute": 3}
